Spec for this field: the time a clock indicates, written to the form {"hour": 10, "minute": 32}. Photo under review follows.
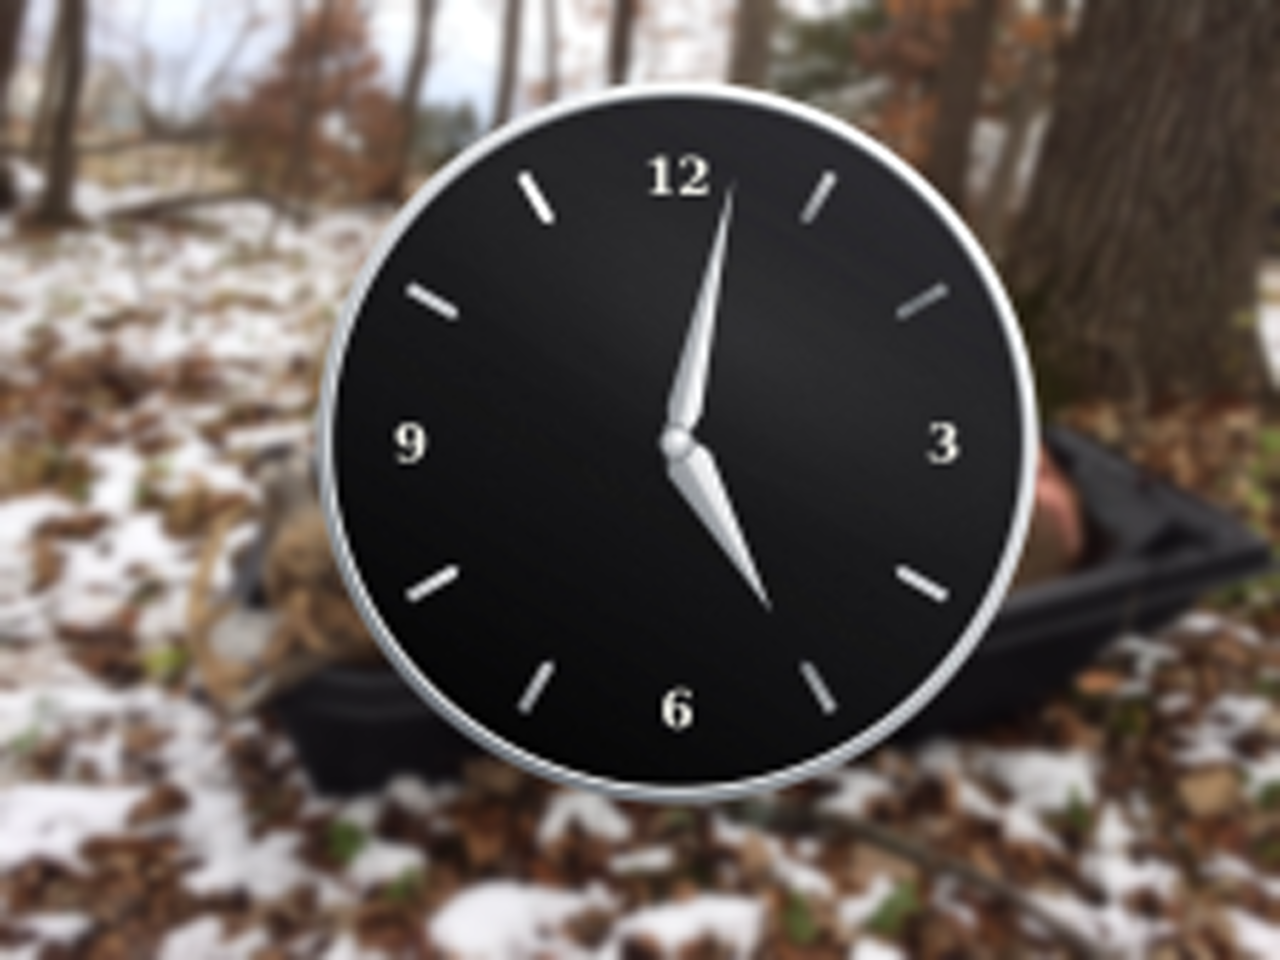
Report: {"hour": 5, "minute": 2}
